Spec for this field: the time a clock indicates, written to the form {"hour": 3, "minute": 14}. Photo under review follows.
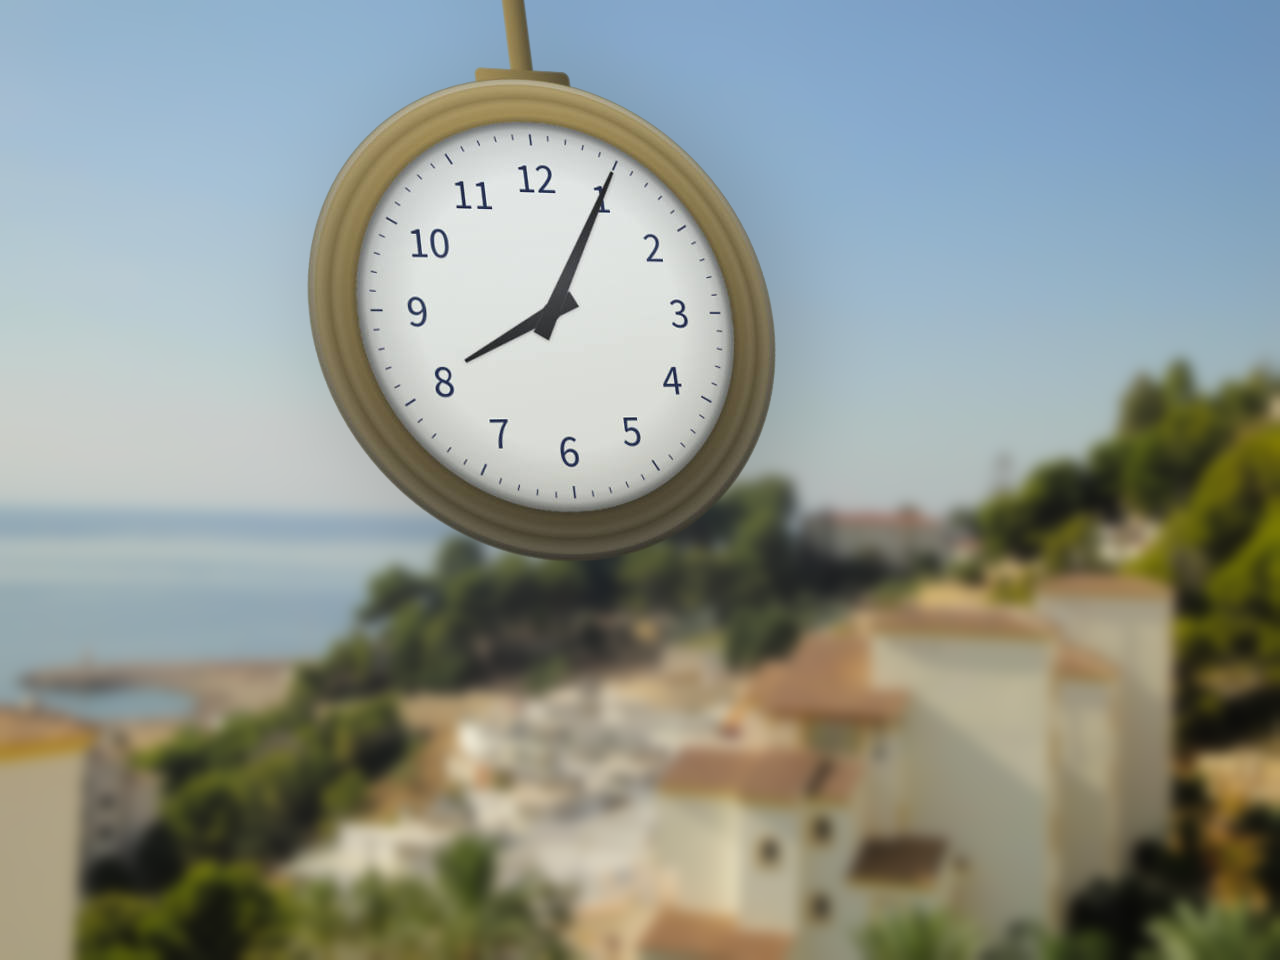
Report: {"hour": 8, "minute": 5}
